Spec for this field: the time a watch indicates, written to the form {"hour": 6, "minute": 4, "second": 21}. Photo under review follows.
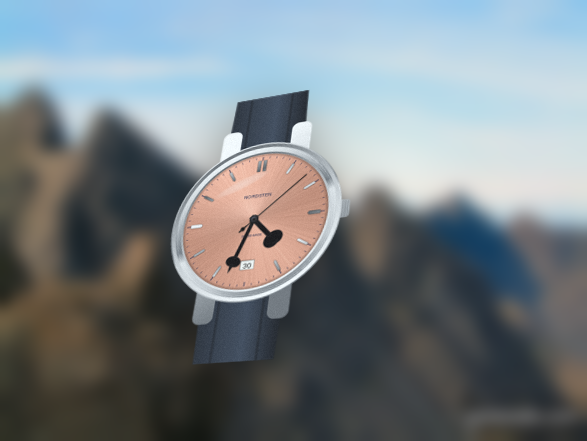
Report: {"hour": 4, "minute": 33, "second": 8}
